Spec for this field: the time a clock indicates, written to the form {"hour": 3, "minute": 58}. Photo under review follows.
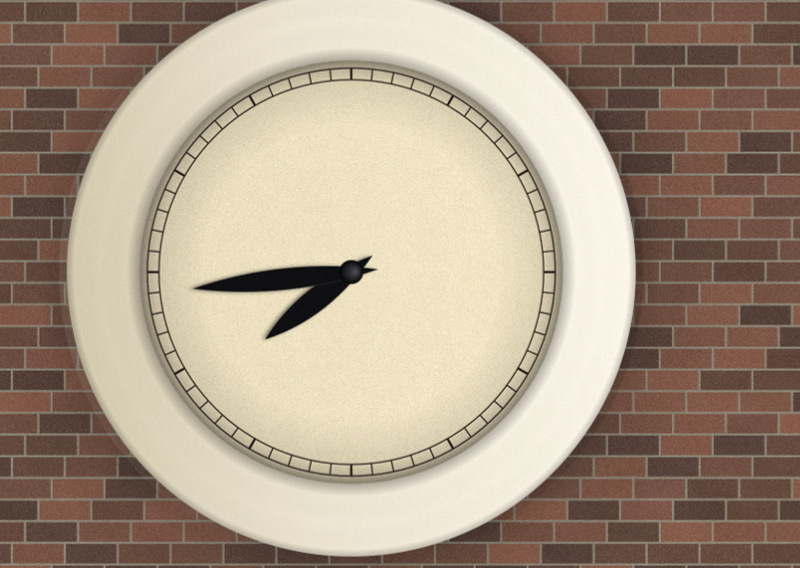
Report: {"hour": 7, "minute": 44}
